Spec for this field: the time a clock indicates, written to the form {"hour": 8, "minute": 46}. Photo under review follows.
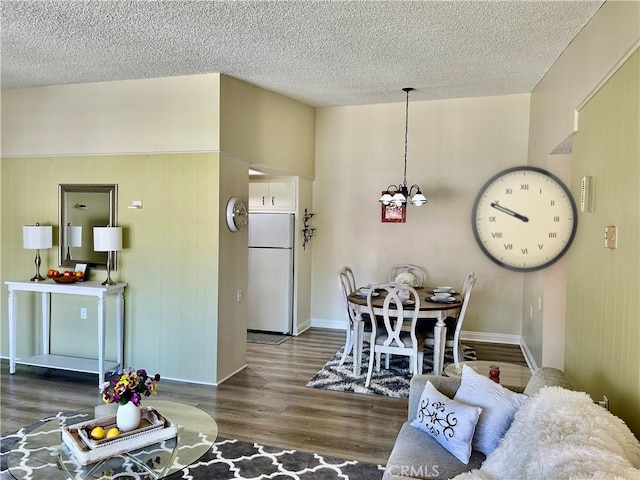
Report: {"hour": 9, "minute": 49}
